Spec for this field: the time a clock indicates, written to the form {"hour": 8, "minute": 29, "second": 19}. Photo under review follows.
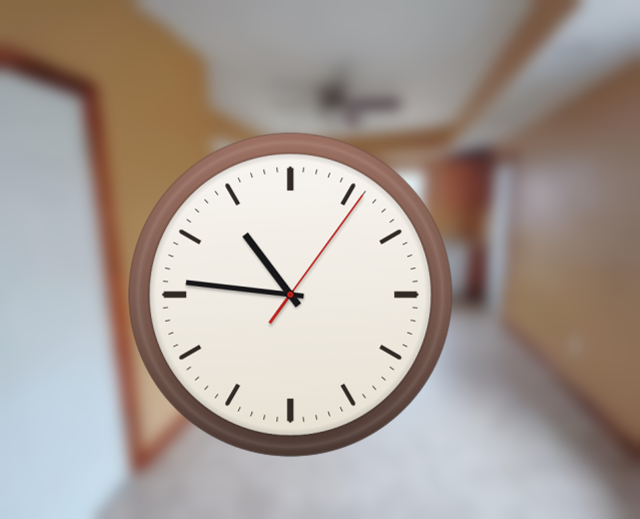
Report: {"hour": 10, "minute": 46, "second": 6}
